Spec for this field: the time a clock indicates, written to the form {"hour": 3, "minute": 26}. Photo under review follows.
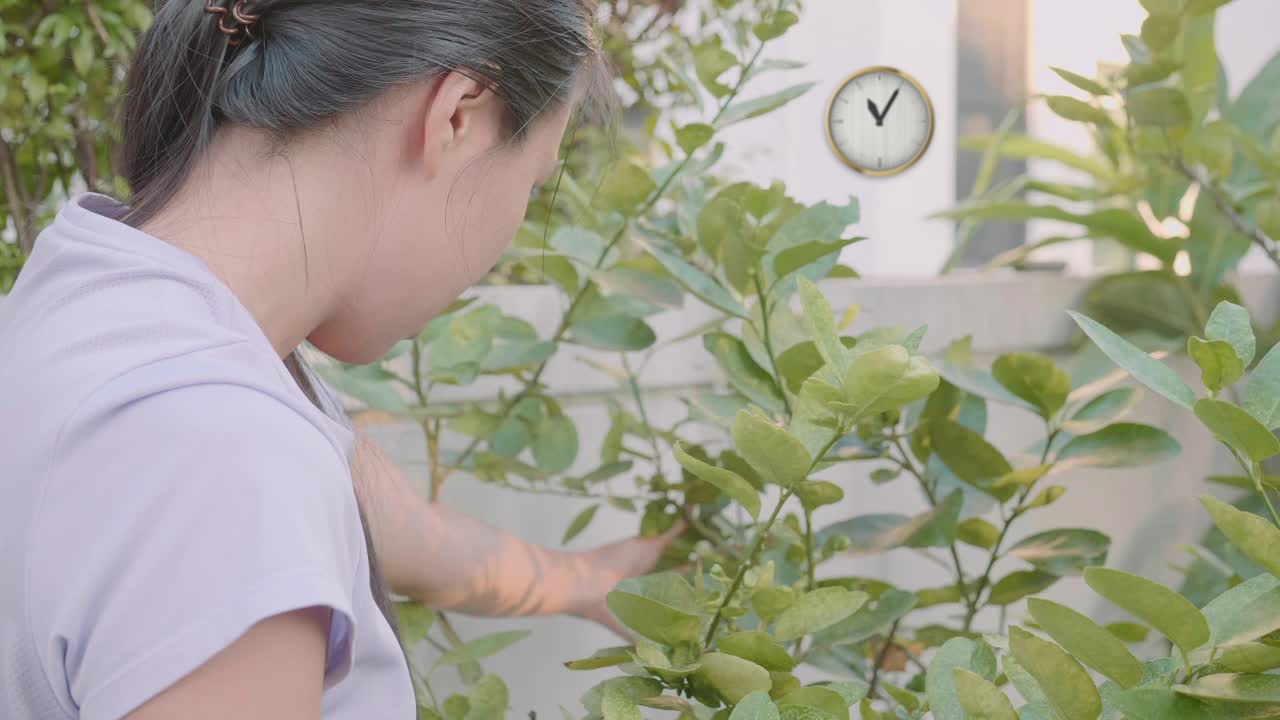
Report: {"hour": 11, "minute": 5}
